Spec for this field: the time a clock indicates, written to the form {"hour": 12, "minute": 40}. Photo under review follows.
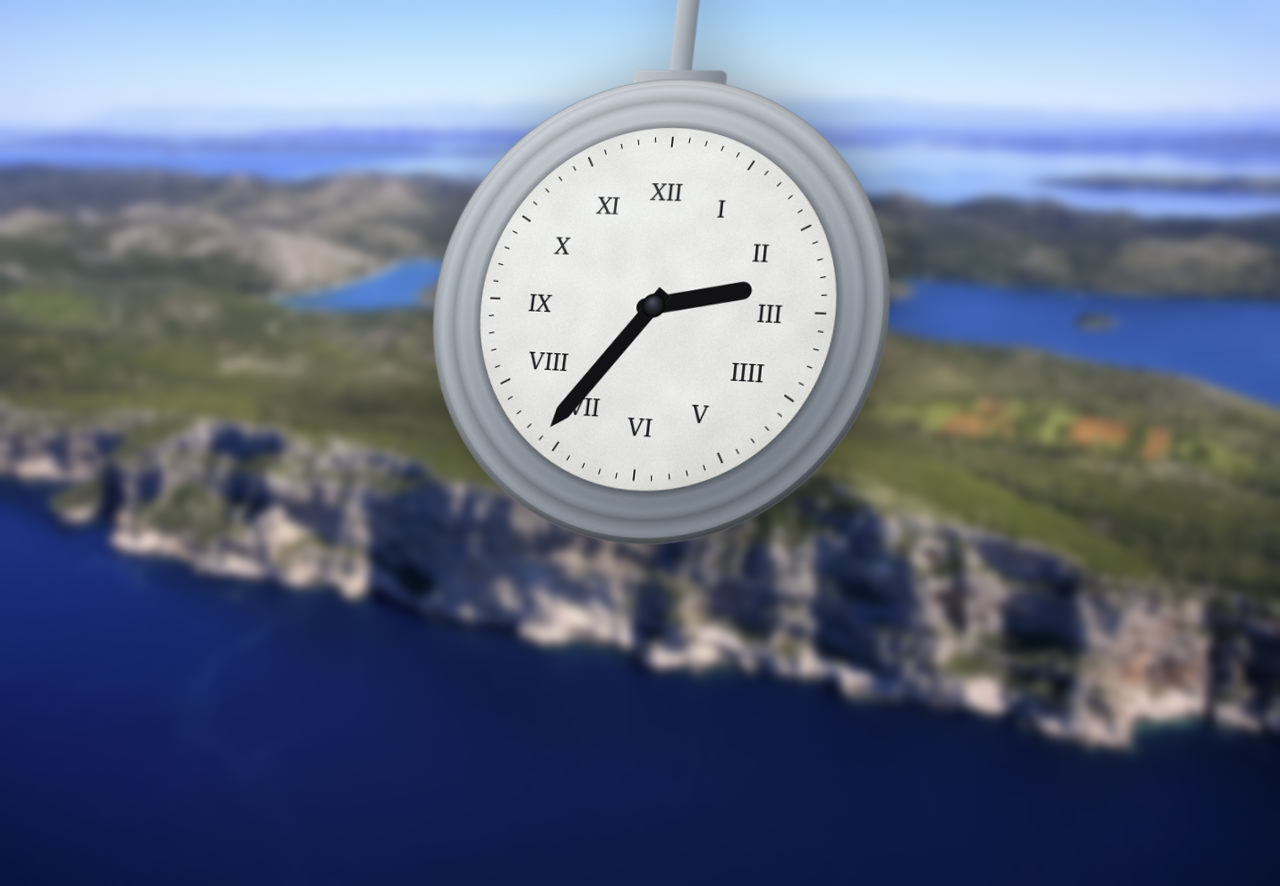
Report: {"hour": 2, "minute": 36}
